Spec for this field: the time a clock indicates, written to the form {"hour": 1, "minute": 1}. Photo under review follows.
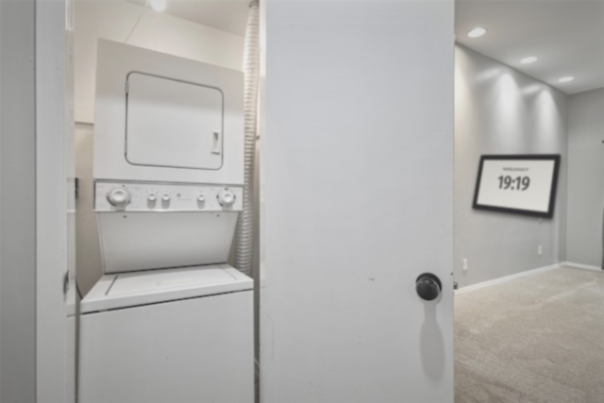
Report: {"hour": 19, "minute": 19}
